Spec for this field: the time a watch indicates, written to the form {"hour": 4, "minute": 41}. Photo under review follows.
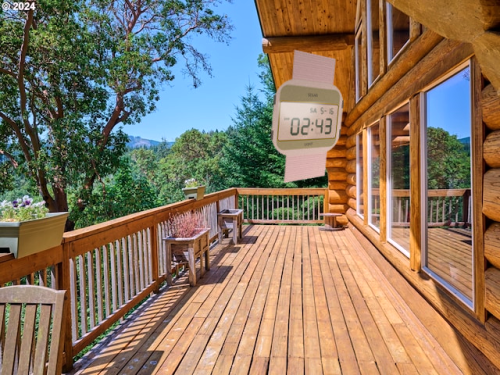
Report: {"hour": 2, "minute": 43}
